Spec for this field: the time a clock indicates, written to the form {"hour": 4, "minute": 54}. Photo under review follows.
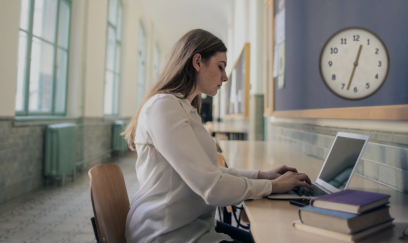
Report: {"hour": 12, "minute": 33}
